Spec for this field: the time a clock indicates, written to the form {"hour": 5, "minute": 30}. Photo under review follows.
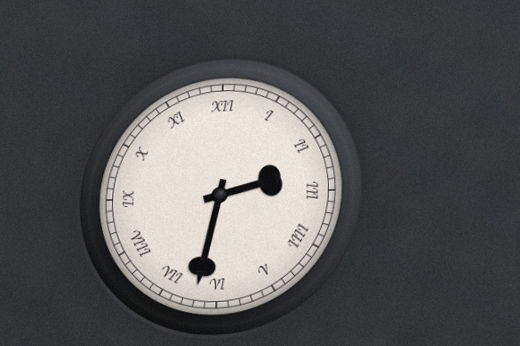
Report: {"hour": 2, "minute": 32}
